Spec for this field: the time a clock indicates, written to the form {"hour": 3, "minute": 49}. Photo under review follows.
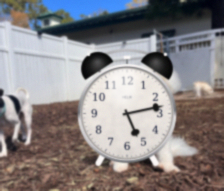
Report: {"hour": 5, "minute": 13}
